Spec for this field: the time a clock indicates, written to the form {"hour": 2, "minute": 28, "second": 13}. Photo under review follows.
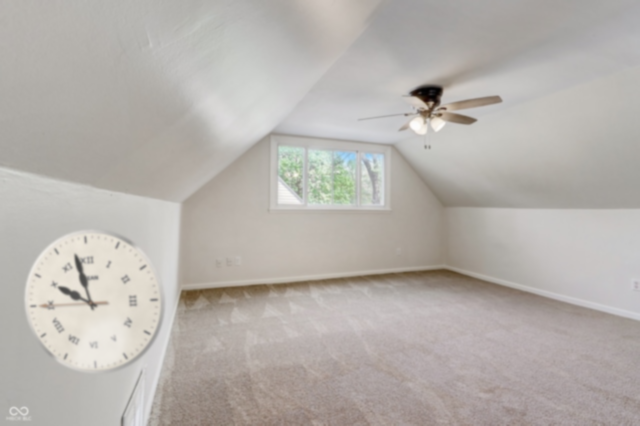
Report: {"hour": 9, "minute": 57, "second": 45}
